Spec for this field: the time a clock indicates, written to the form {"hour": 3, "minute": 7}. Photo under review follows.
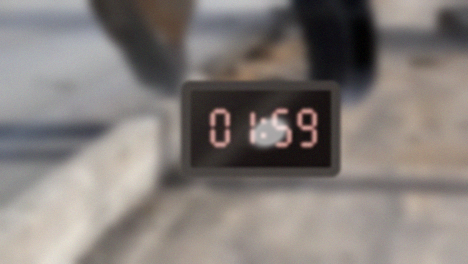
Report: {"hour": 1, "minute": 59}
